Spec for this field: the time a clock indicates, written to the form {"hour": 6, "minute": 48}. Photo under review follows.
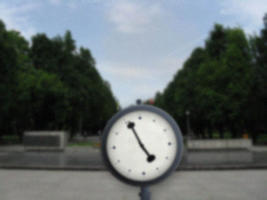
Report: {"hour": 4, "minute": 56}
